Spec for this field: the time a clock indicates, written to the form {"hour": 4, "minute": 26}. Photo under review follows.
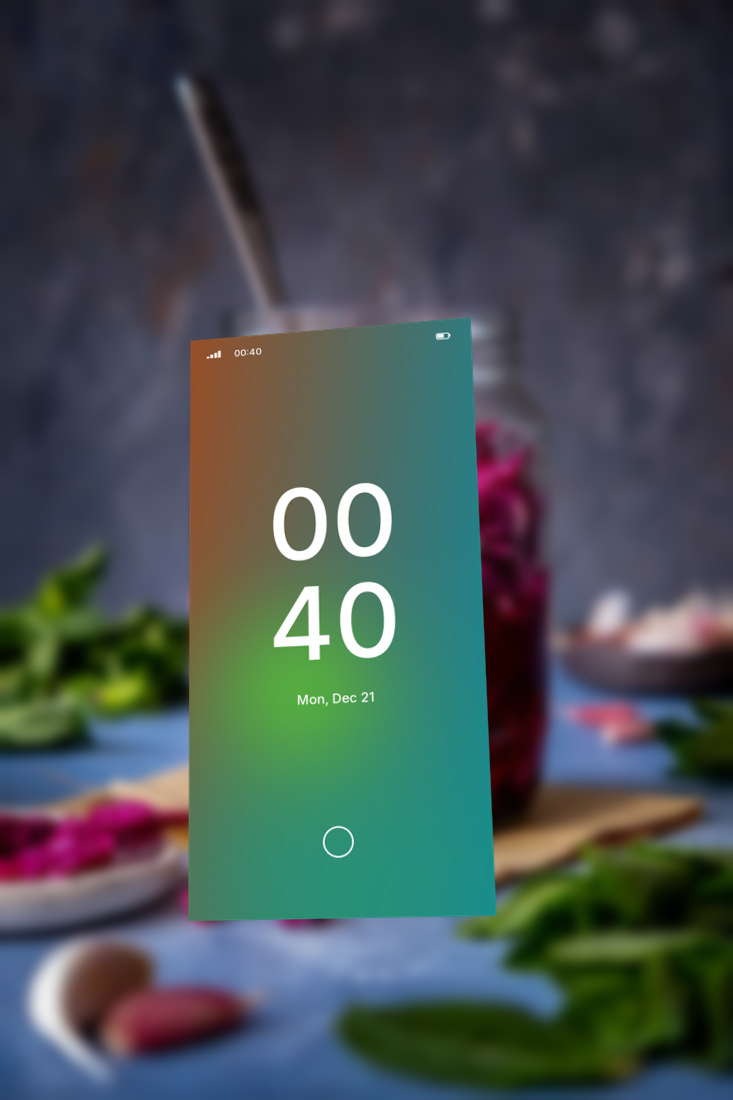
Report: {"hour": 0, "minute": 40}
